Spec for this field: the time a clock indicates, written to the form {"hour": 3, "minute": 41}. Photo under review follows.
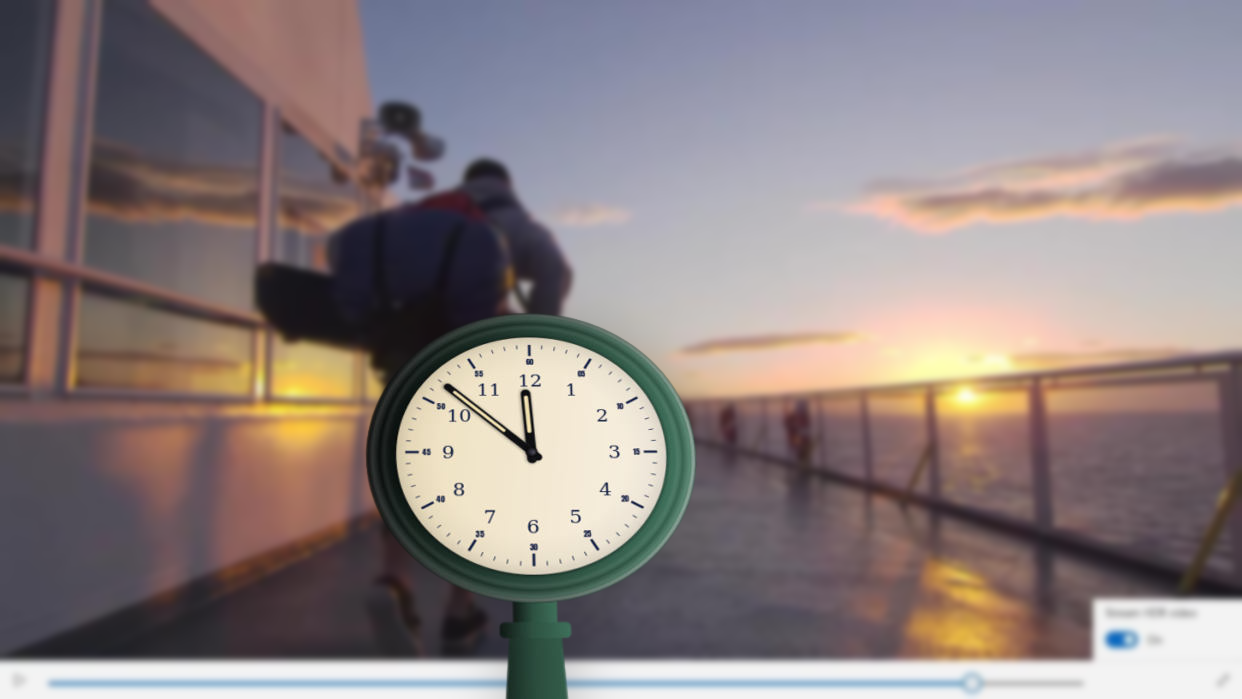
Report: {"hour": 11, "minute": 52}
